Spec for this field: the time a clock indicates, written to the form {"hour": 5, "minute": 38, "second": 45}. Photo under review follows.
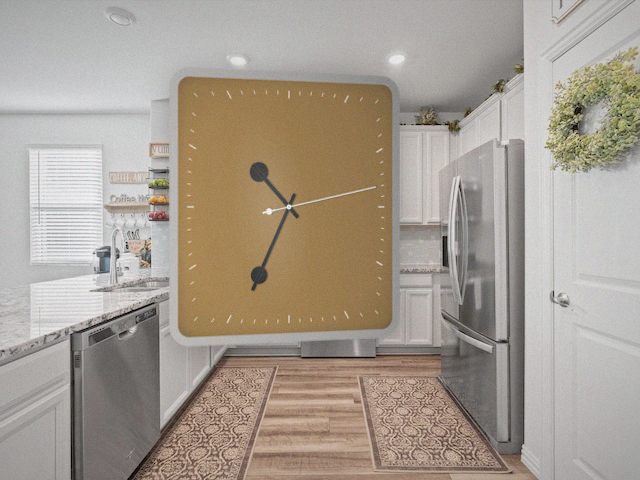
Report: {"hour": 10, "minute": 34, "second": 13}
